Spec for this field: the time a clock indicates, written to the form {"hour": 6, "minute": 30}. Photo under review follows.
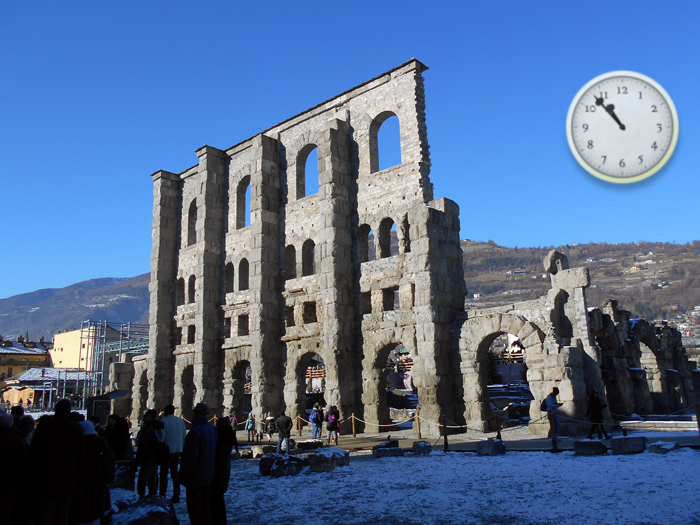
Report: {"hour": 10, "minute": 53}
